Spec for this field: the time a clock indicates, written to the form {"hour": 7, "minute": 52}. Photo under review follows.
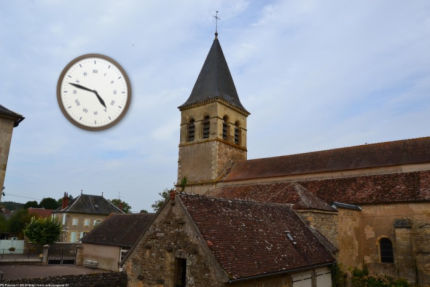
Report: {"hour": 4, "minute": 48}
